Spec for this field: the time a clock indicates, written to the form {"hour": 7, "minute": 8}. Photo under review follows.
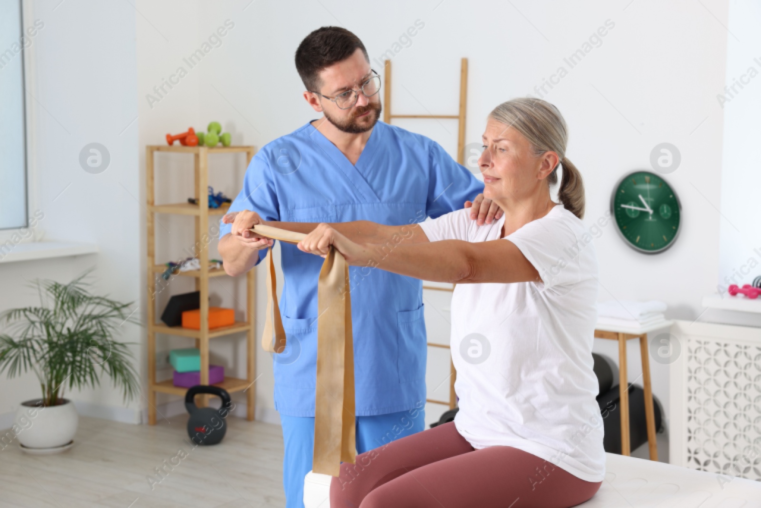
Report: {"hour": 10, "minute": 46}
